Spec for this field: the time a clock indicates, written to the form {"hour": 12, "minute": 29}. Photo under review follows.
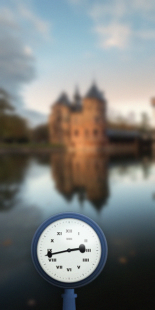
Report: {"hour": 2, "minute": 43}
